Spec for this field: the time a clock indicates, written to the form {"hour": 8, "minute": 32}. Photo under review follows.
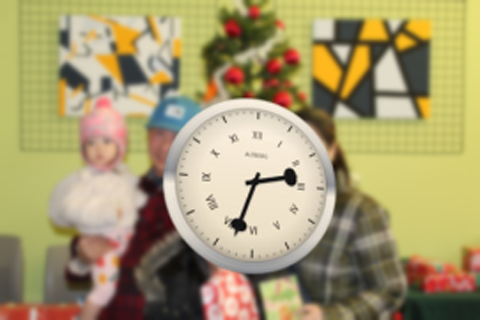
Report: {"hour": 2, "minute": 33}
